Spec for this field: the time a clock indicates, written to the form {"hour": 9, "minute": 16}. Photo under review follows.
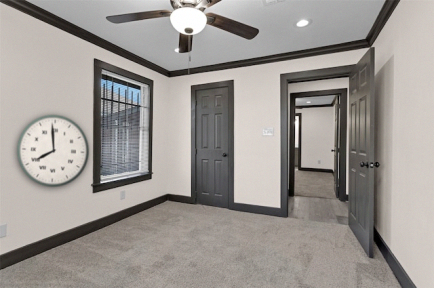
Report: {"hour": 7, "minute": 59}
